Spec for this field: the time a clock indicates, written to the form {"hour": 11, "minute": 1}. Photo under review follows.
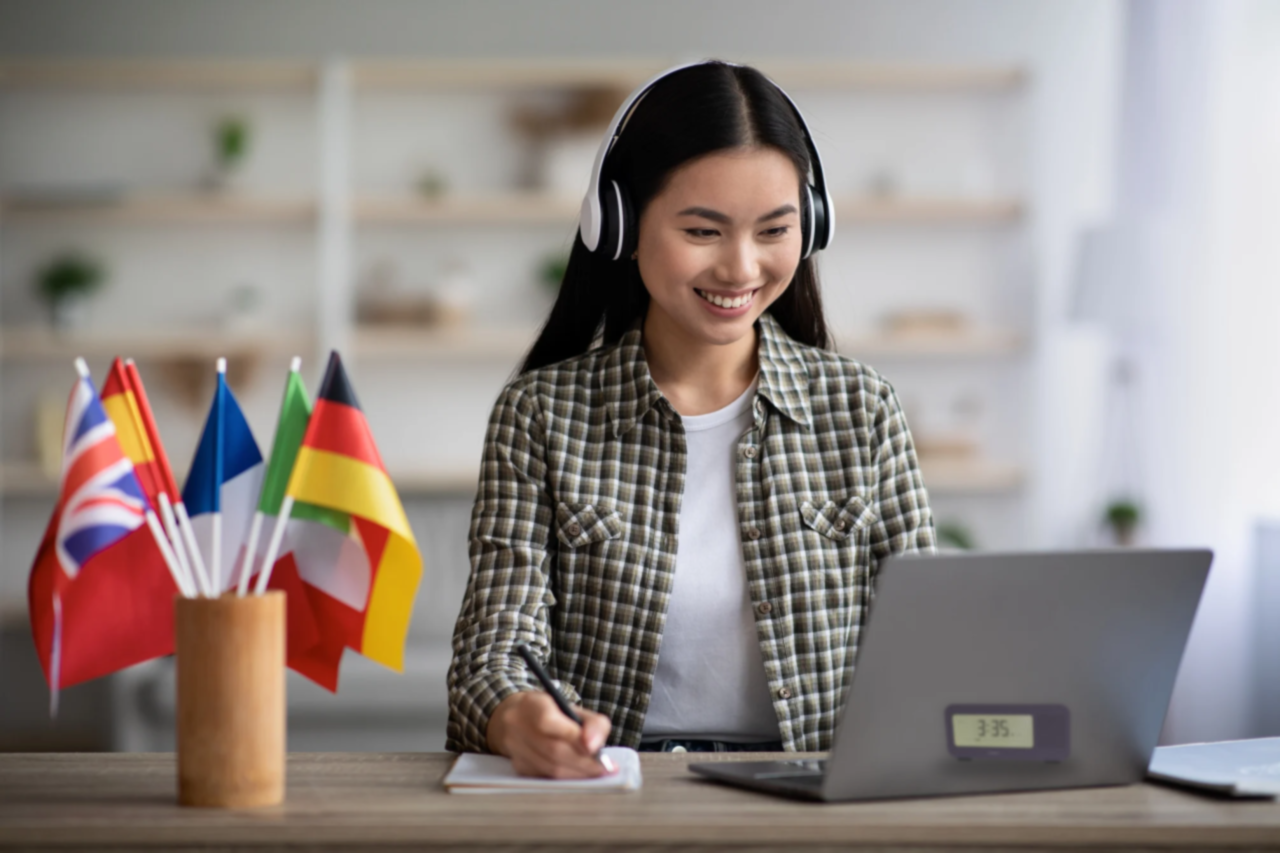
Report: {"hour": 3, "minute": 35}
